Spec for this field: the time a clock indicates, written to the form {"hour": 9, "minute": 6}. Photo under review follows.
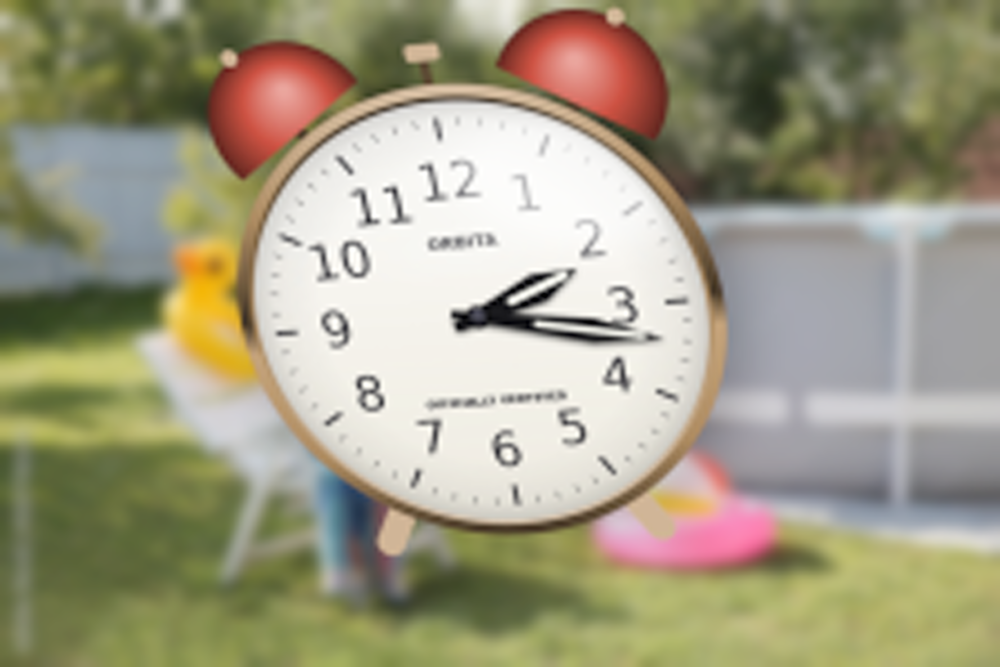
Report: {"hour": 2, "minute": 17}
